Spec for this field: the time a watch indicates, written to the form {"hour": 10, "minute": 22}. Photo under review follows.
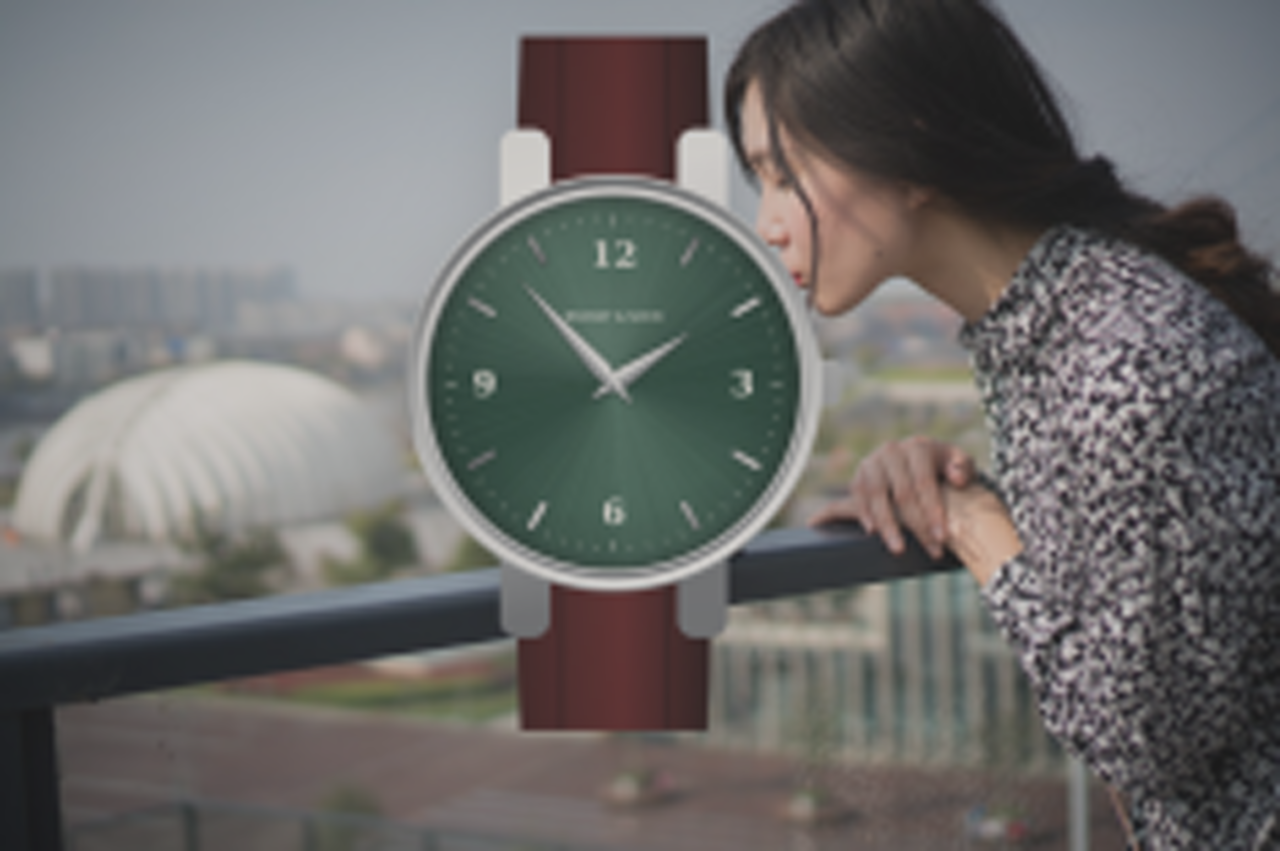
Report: {"hour": 1, "minute": 53}
